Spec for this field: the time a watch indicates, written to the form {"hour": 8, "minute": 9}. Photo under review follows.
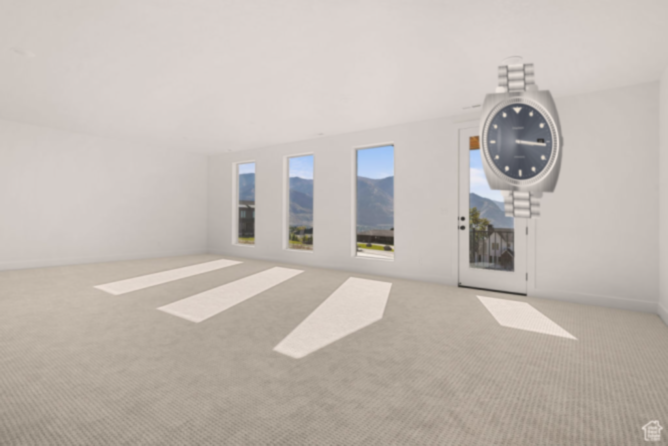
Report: {"hour": 3, "minute": 16}
